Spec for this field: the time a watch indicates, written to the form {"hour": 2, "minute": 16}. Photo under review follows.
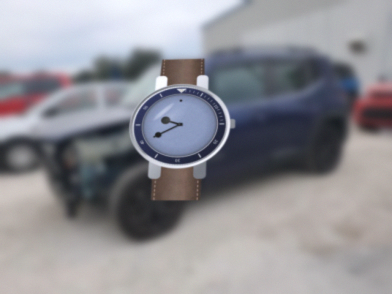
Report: {"hour": 9, "minute": 40}
